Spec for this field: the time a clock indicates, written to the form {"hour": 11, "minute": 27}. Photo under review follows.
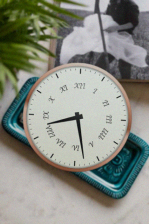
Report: {"hour": 8, "minute": 28}
